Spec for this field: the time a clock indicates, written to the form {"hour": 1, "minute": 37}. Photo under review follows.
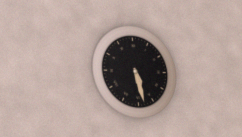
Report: {"hour": 5, "minute": 28}
